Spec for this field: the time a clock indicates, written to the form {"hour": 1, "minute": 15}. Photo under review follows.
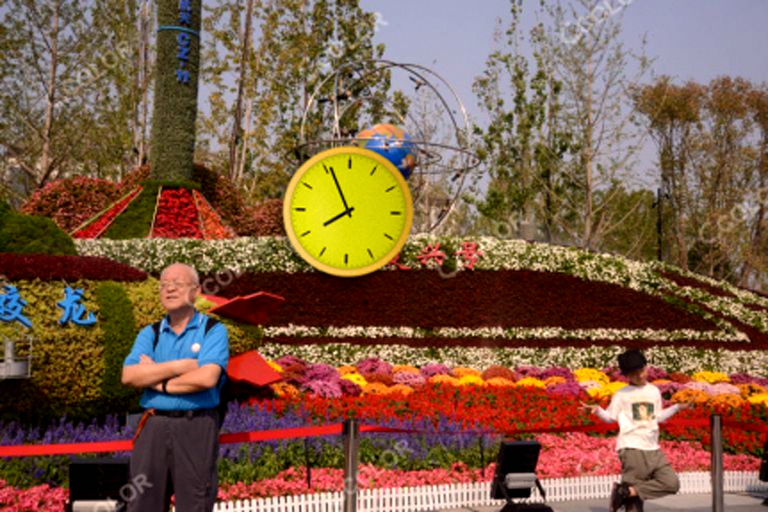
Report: {"hour": 7, "minute": 56}
